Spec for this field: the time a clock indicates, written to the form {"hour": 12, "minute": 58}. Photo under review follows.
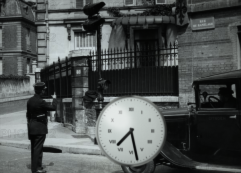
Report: {"hour": 7, "minute": 28}
